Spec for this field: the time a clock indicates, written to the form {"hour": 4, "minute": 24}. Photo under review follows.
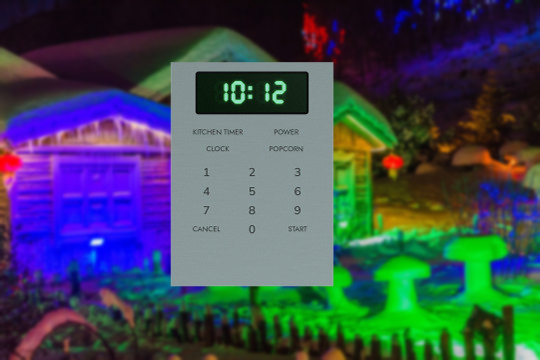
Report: {"hour": 10, "minute": 12}
